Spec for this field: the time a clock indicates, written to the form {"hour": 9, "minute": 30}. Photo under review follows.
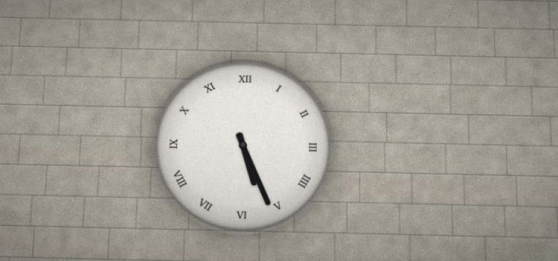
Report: {"hour": 5, "minute": 26}
